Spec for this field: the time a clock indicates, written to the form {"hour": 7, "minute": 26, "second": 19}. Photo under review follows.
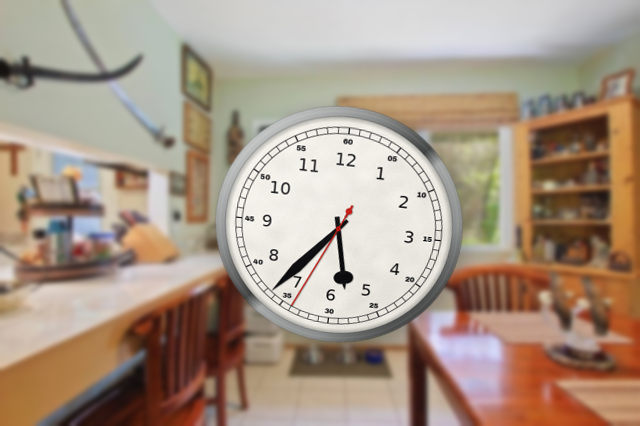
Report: {"hour": 5, "minute": 36, "second": 34}
